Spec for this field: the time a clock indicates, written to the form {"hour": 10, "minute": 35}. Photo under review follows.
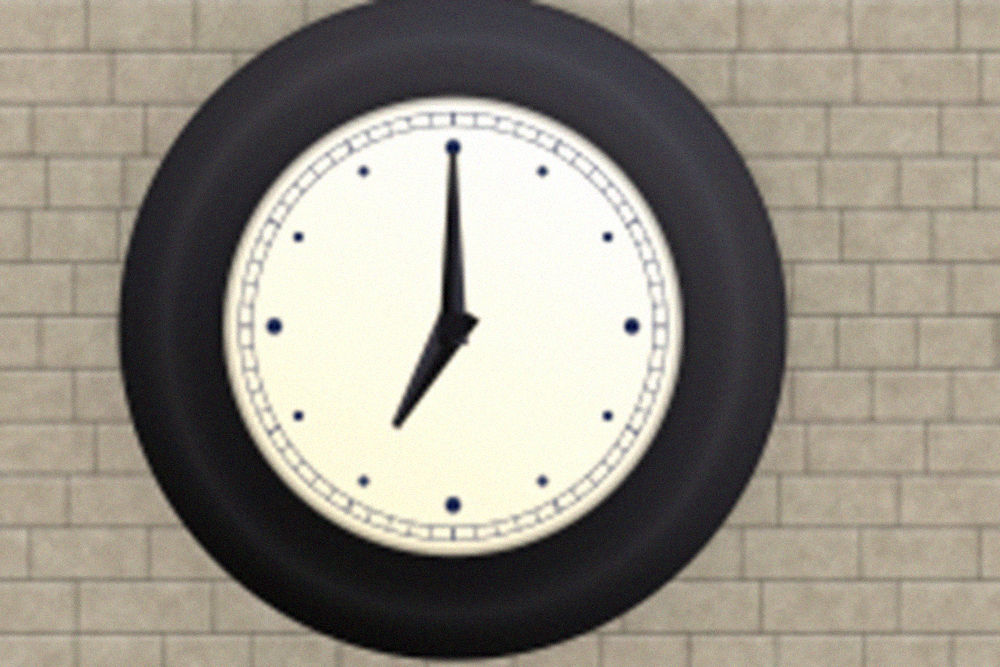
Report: {"hour": 7, "minute": 0}
